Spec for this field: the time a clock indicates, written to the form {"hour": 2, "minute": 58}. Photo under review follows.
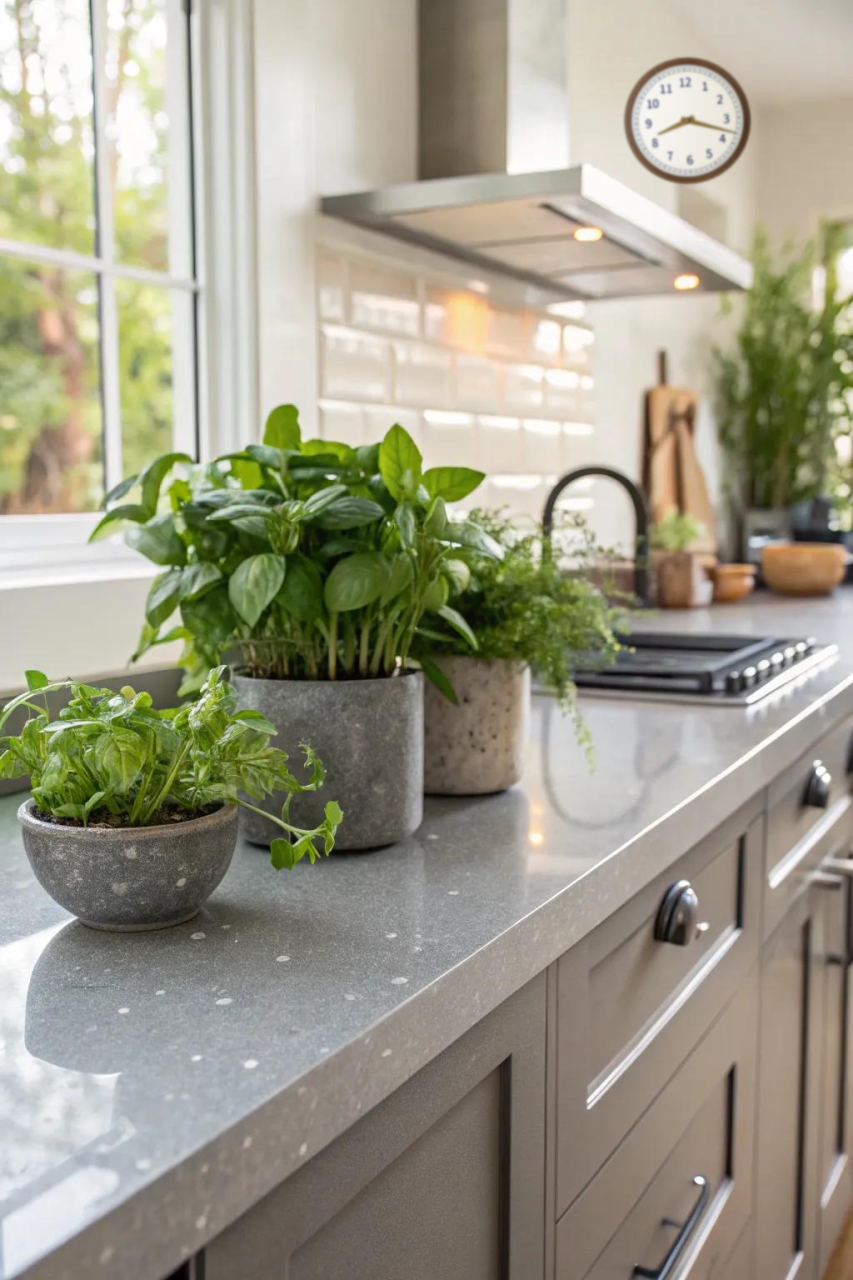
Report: {"hour": 8, "minute": 18}
